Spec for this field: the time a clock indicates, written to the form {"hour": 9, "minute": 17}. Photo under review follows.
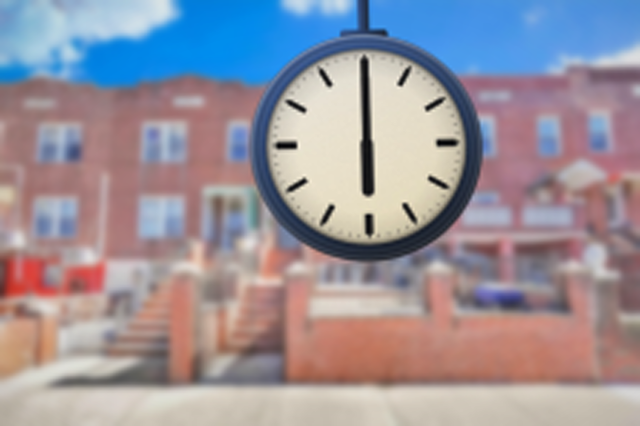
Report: {"hour": 6, "minute": 0}
